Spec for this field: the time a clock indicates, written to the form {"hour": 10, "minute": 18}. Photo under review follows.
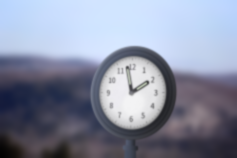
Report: {"hour": 1, "minute": 58}
